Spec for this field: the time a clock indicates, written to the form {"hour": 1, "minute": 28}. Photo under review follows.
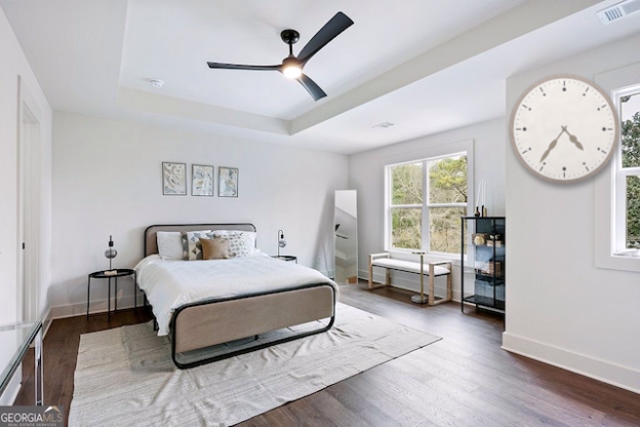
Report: {"hour": 4, "minute": 36}
